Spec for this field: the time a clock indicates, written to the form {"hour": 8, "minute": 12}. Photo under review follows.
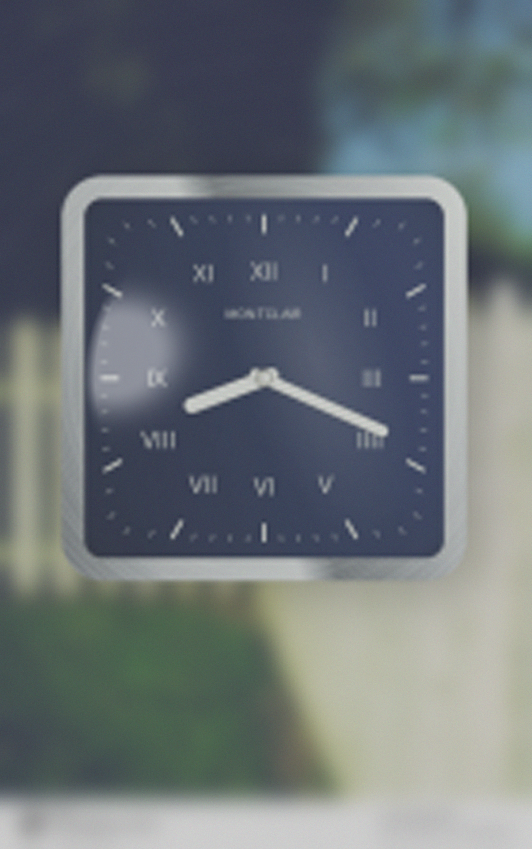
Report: {"hour": 8, "minute": 19}
